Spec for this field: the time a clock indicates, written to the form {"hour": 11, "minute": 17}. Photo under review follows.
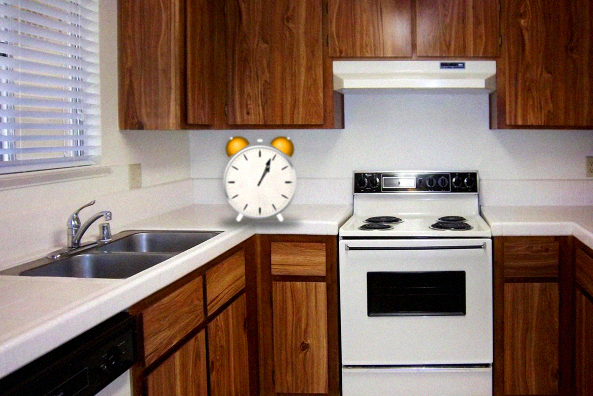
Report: {"hour": 1, "minute": 4}
